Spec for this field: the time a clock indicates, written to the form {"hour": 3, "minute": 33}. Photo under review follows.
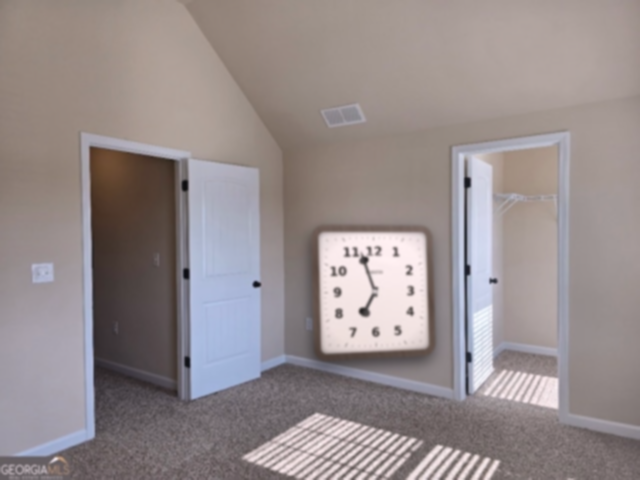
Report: {"hour": 6, "minute": 57}
